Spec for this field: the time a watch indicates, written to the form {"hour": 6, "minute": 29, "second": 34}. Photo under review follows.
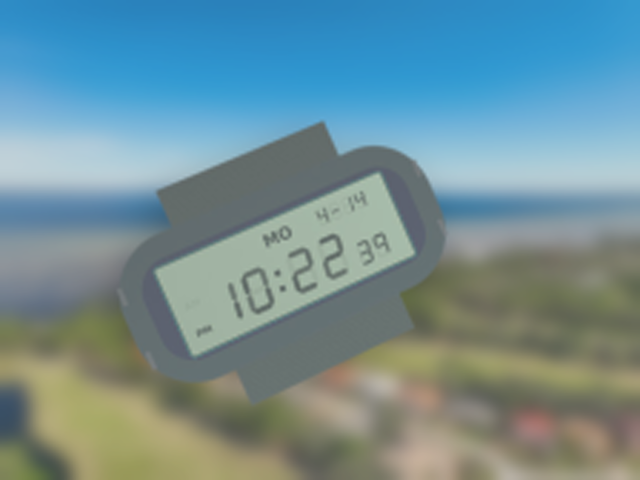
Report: {"hour": 10, "minute": 22, "second": 39}
